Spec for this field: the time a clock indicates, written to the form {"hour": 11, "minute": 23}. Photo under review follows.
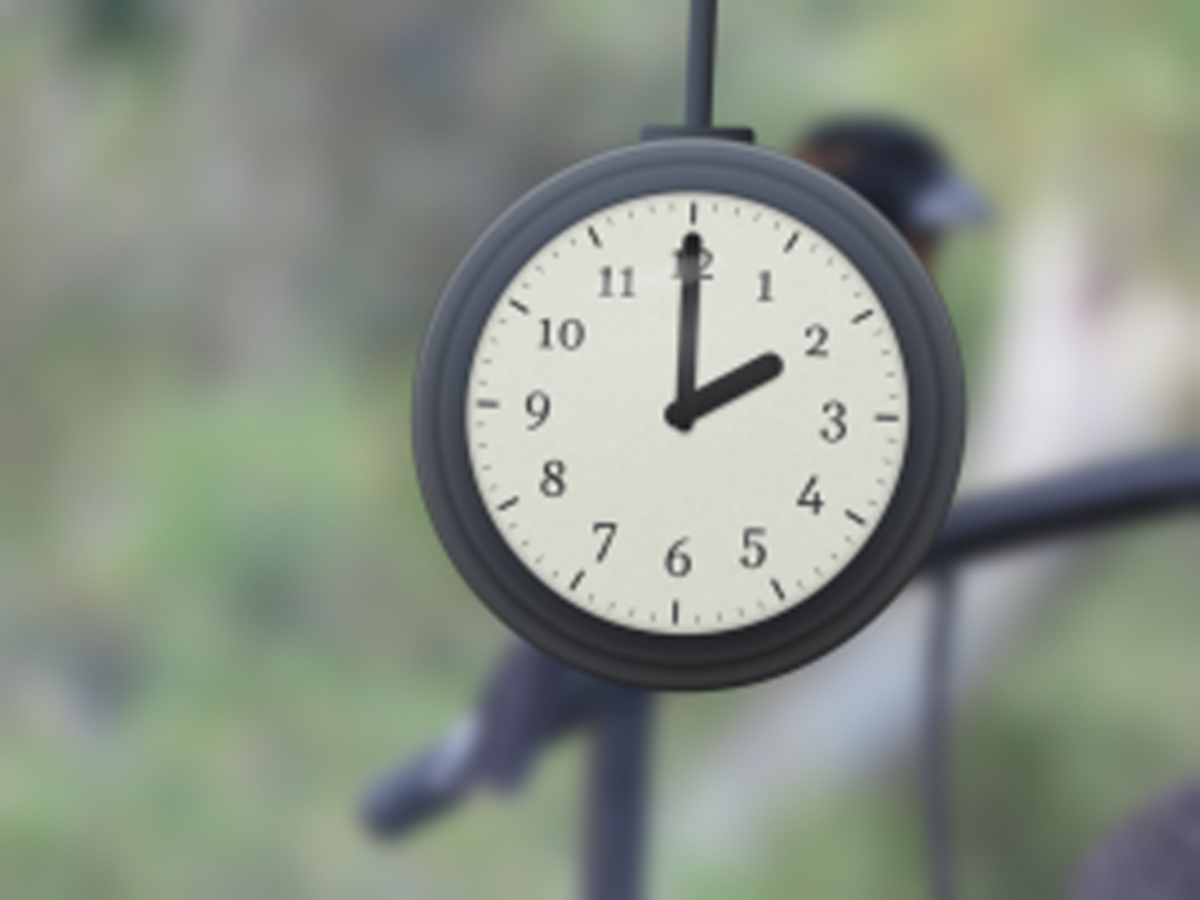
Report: {"hour": 2, "minute": 0}
